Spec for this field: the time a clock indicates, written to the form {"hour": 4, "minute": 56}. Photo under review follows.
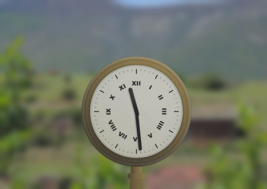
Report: {"hour": 11, "minute": 29}
